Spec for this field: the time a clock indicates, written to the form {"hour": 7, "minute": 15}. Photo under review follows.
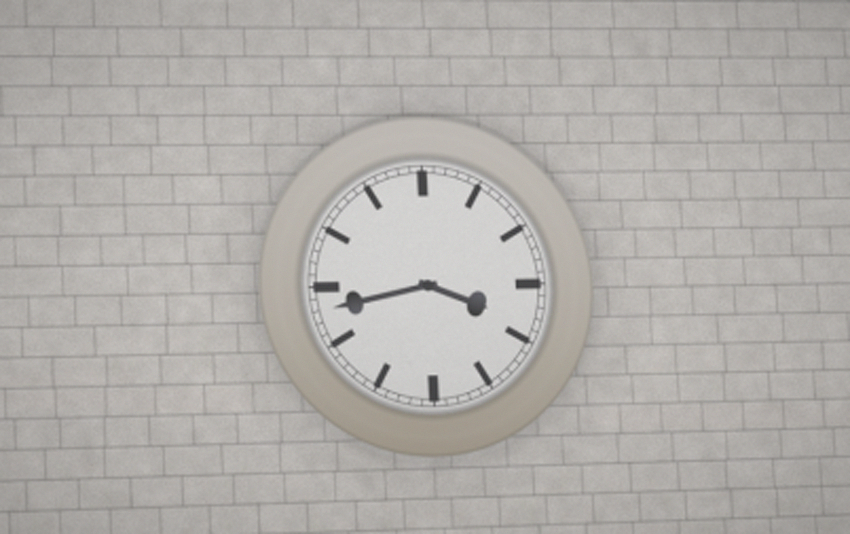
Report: {"hour": 3, "minute": 43}
